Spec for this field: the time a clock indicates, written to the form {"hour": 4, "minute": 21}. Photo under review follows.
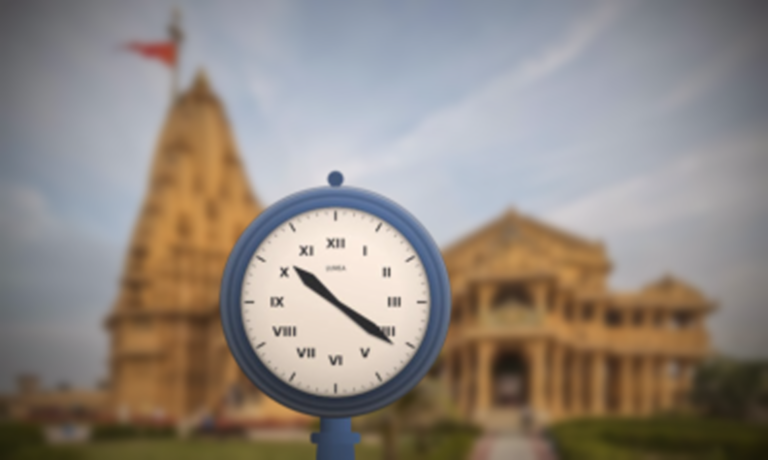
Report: {"hour": 10, "minute": 21}
